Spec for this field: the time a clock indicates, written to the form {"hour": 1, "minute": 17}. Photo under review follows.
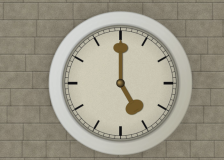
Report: {"hour": 5, "minute": 0}
